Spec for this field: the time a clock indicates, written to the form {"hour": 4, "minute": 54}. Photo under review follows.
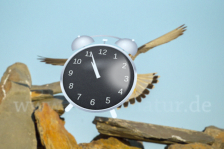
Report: {"hour": 10, "minute": 56}
